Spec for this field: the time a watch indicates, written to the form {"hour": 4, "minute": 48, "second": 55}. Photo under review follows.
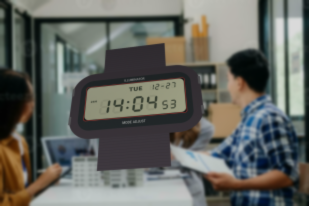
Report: {"hour": 14, "minute": 4, "second": 53}
